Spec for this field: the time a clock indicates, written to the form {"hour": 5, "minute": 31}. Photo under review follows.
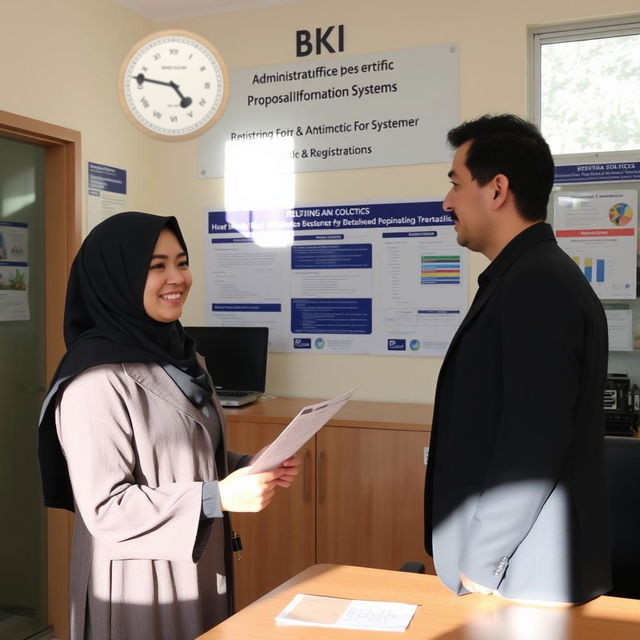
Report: {"hour": 4, "minute": 47}
